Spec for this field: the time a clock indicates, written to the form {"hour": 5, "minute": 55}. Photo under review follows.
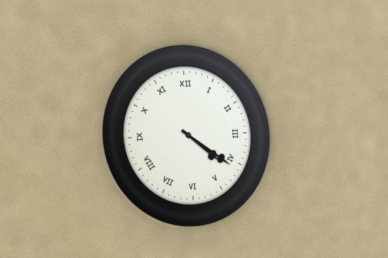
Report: {"hour": 4, "minute": 21}
